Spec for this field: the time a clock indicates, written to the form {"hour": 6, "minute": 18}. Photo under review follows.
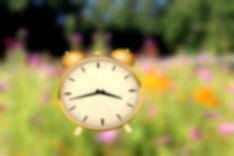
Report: {"hour": 3, "minute": 43}
